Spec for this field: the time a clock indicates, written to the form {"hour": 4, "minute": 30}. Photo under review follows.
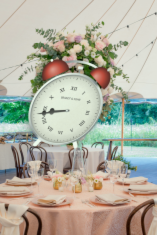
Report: {"hour": 8, "minute": 43}
